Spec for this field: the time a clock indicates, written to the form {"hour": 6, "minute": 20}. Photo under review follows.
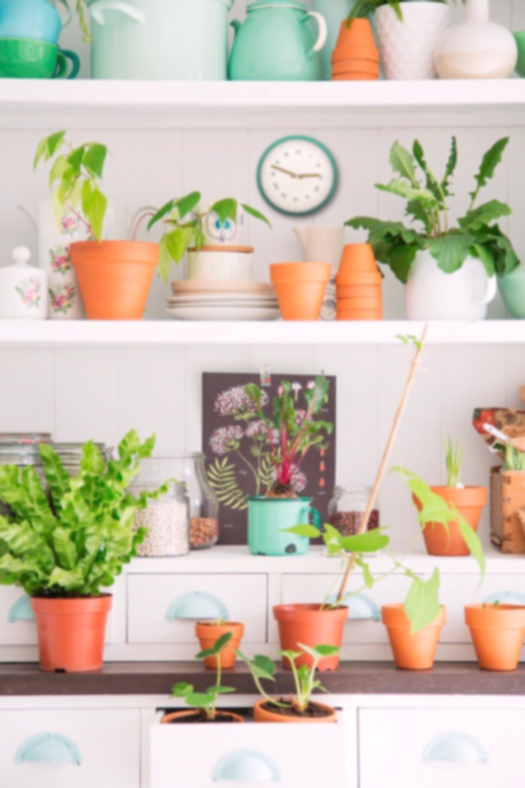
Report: {"hour": 2, "minute": 48}
